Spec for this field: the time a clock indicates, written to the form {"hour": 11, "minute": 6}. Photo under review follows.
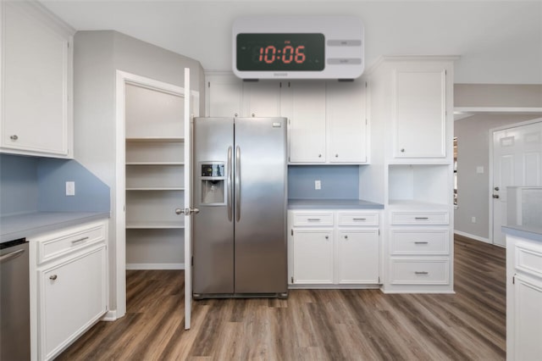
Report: {"hour": 10, "minute": 6}
